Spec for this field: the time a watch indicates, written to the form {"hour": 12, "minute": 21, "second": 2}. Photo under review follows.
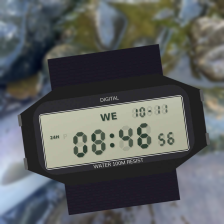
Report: {"hour": 8, "minute": 46, "second": 56}
